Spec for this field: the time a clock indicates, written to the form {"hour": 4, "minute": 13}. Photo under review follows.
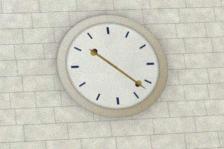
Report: {"hour": 10, "minute": 22}
